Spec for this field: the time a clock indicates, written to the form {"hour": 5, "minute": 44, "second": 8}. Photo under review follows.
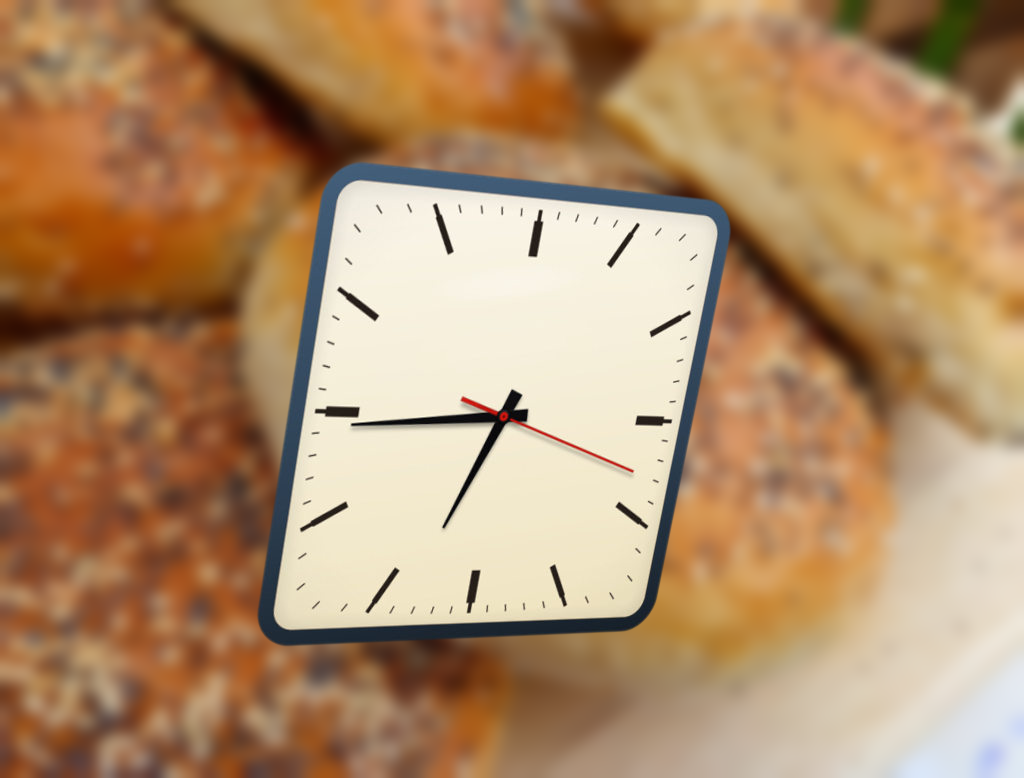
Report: {"hour": 6, "minute": 44, "second": 18}
